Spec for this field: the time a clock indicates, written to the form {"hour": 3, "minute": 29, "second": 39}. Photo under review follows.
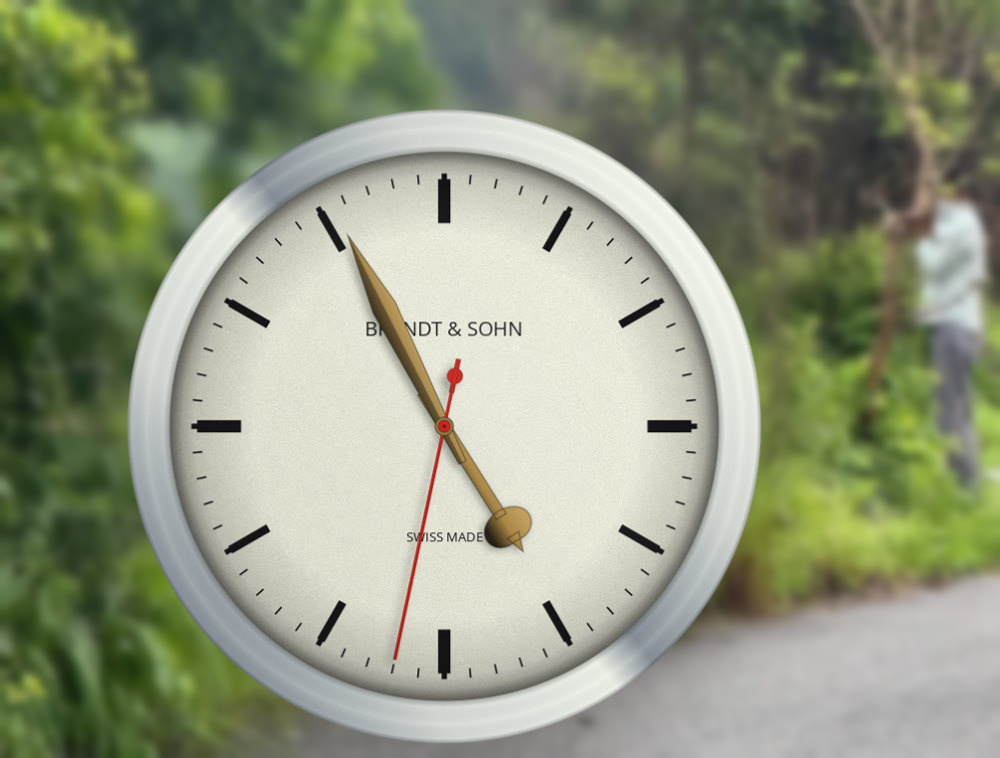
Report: {"hour": 4, "minute": 55, "second": 32}
